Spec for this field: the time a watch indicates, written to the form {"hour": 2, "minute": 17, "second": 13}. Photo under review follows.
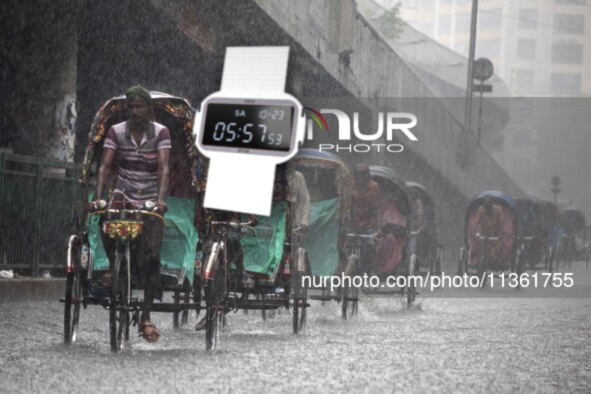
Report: {"hour": 5, "minute": 57, "second": 53}
